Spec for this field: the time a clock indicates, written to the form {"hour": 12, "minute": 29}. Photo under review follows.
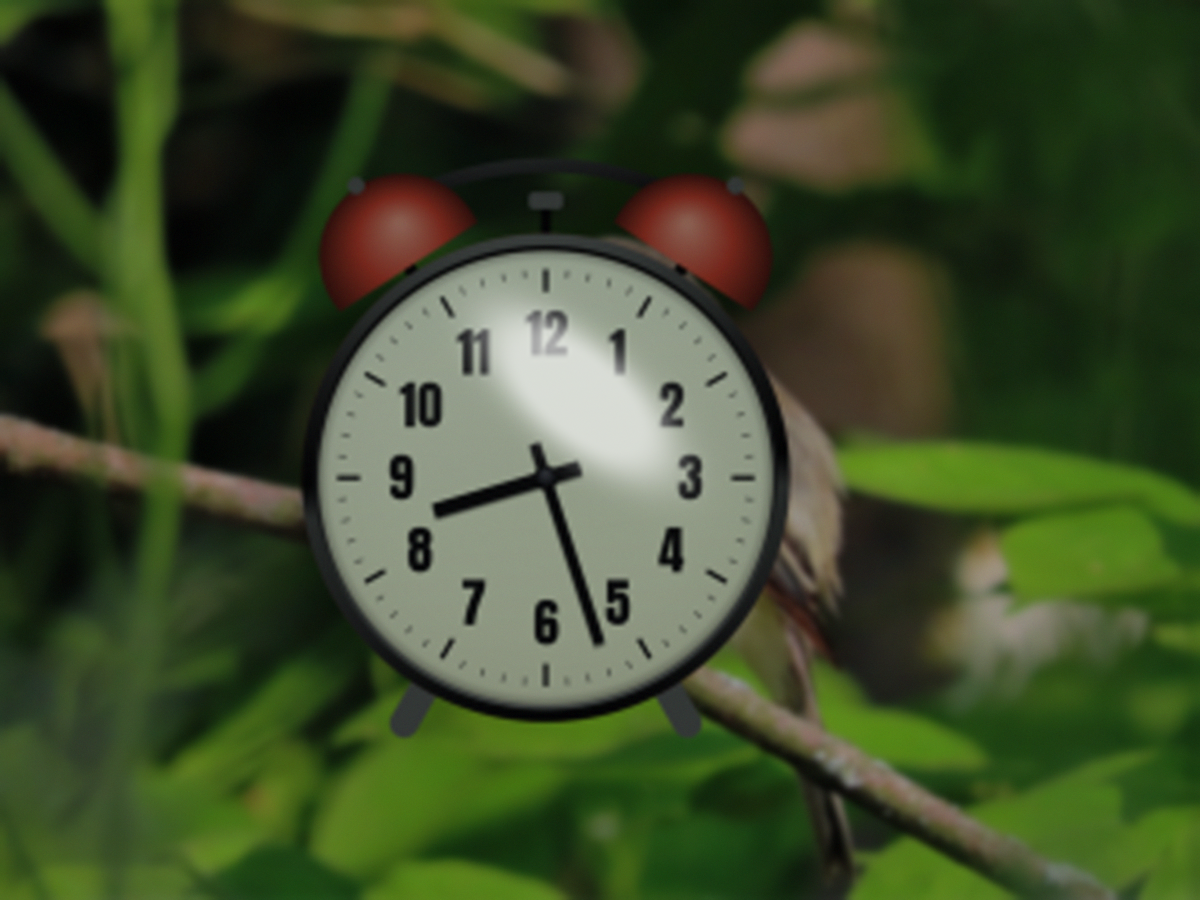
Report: {"hour": 8, "minute": 27}
